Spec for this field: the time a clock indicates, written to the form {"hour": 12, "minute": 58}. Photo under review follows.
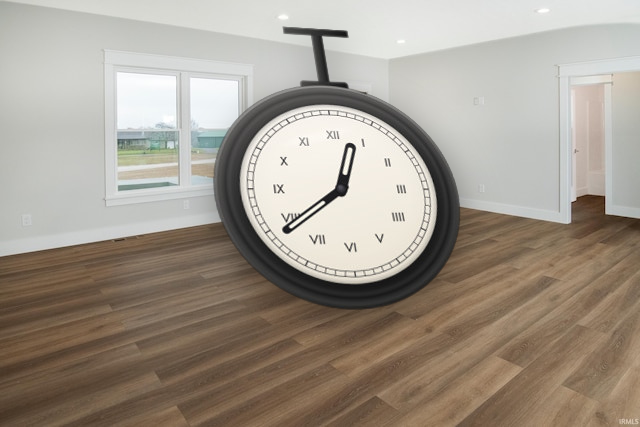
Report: {"hour": 12, "minute": 39}
